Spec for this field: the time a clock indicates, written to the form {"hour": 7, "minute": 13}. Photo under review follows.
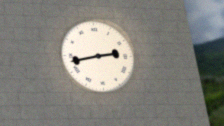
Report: {"hour": 2, "minute": 43}
